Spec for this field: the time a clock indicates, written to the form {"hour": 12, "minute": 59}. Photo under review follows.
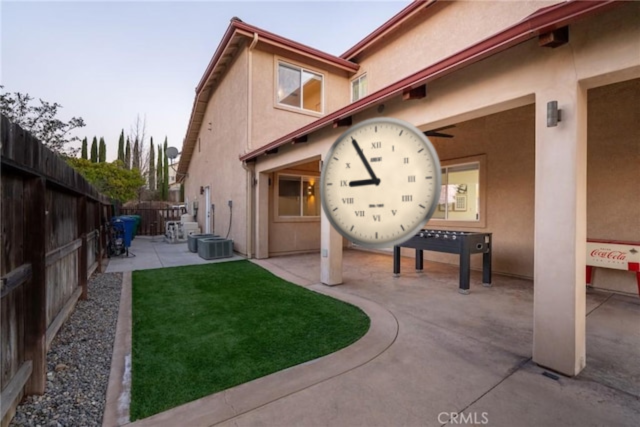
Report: {"hour": 8, "minute": 55}
